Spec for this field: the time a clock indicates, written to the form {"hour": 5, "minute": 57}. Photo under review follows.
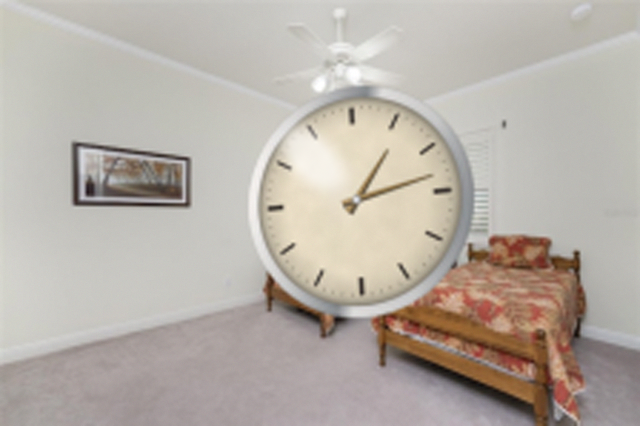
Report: {"hour": 1, "minute": 13}
